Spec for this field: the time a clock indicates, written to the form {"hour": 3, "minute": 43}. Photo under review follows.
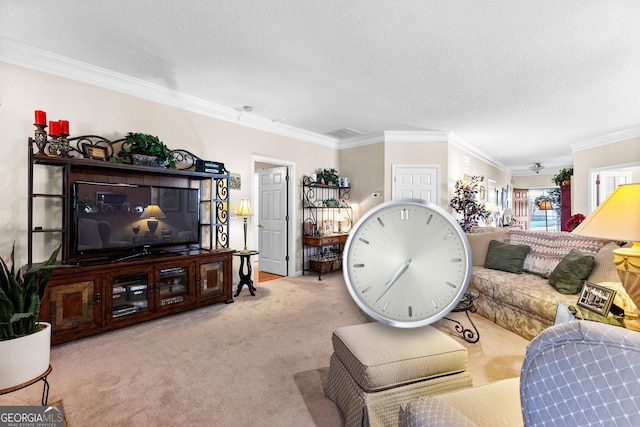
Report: {"hour": 7, "minute": 37}
